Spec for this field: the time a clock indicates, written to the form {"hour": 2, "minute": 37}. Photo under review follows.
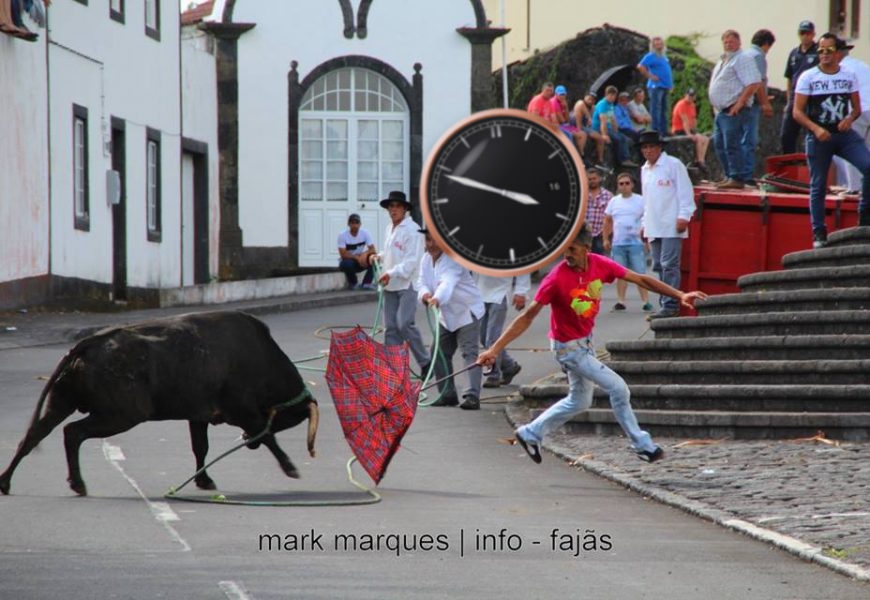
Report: {"hour": 3, "minute": 49}
